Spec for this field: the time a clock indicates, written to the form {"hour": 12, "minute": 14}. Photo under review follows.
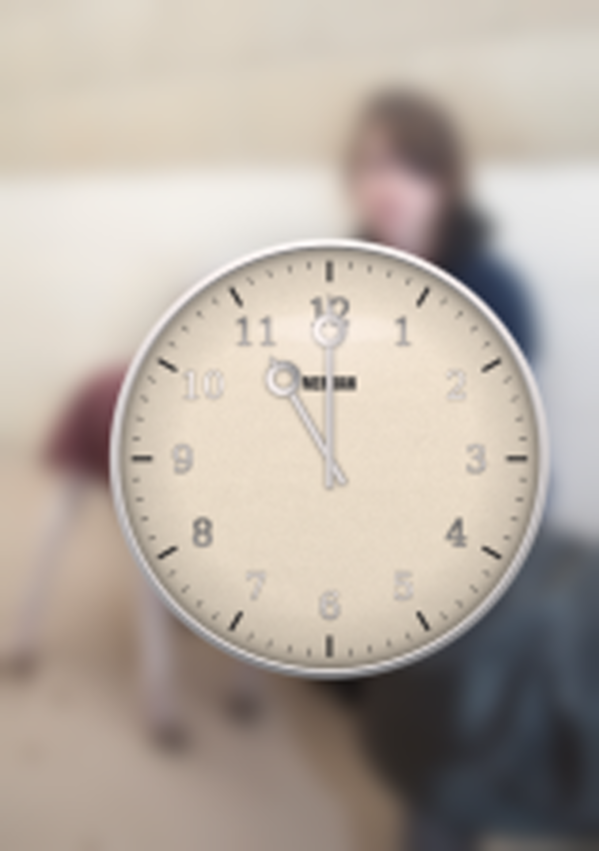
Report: {"hour": 11, "minute": 0}
